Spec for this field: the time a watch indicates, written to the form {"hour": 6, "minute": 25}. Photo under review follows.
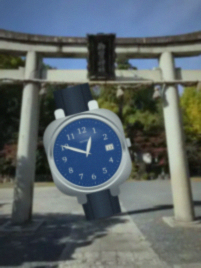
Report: {"hour": 12, "minute": 50}
